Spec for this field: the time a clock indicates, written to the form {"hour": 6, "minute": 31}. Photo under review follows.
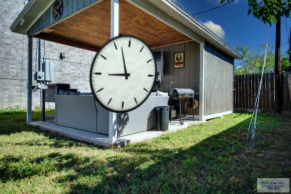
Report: {"hour": 8, "minute": 57}
